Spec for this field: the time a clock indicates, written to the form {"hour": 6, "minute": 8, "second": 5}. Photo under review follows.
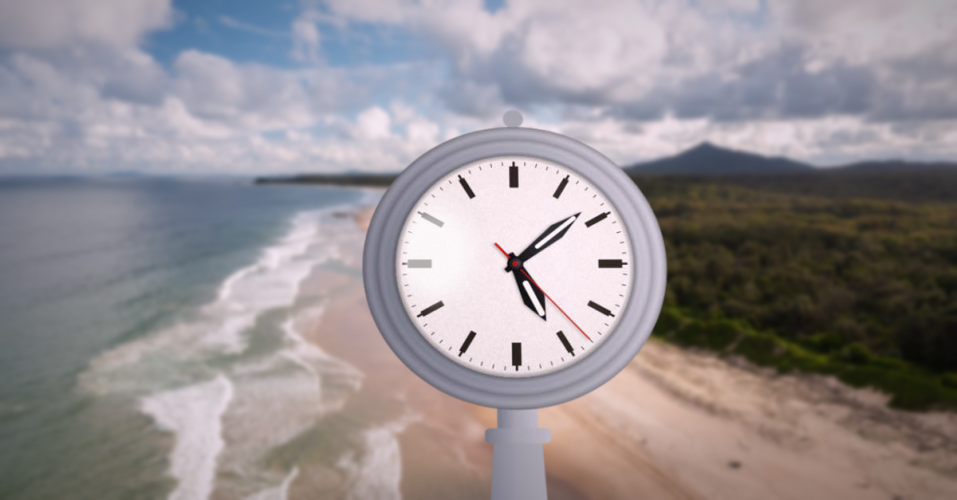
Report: {"hour": 5, "minute": 8, "second": 23}
